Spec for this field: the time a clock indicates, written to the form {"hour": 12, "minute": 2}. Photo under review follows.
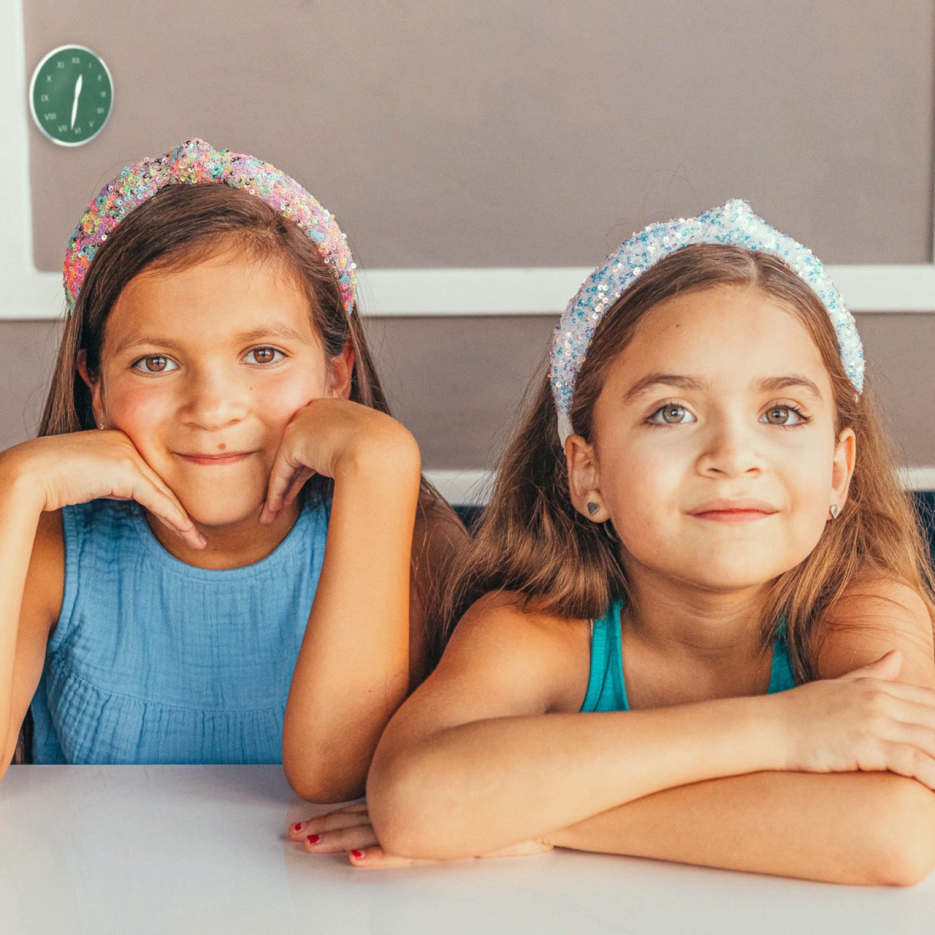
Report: {"hour": 12, "minute": 32}
